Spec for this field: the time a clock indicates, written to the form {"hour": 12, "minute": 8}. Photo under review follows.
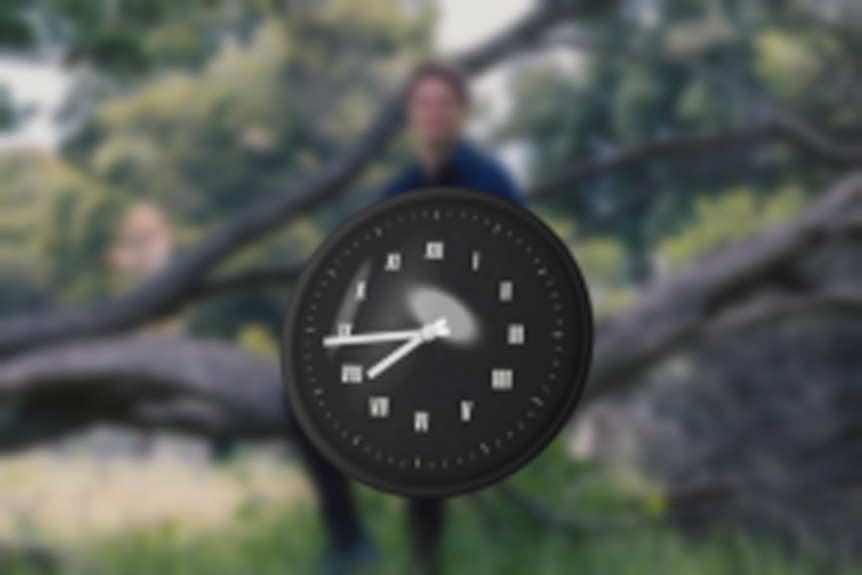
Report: {"hour": 7, "minute": 44}
